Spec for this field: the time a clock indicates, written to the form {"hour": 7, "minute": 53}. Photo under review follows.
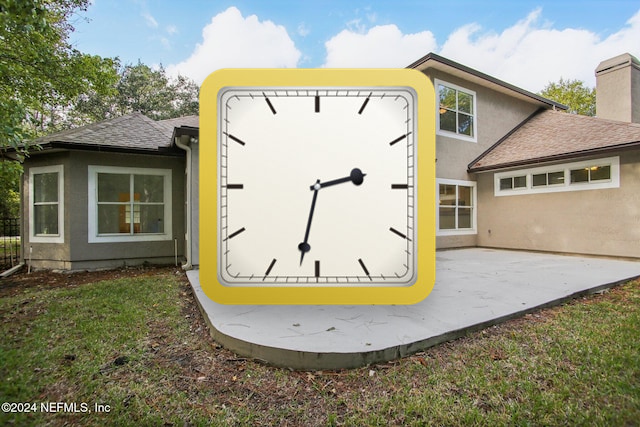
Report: {"hour": 2, "minute": 32}
